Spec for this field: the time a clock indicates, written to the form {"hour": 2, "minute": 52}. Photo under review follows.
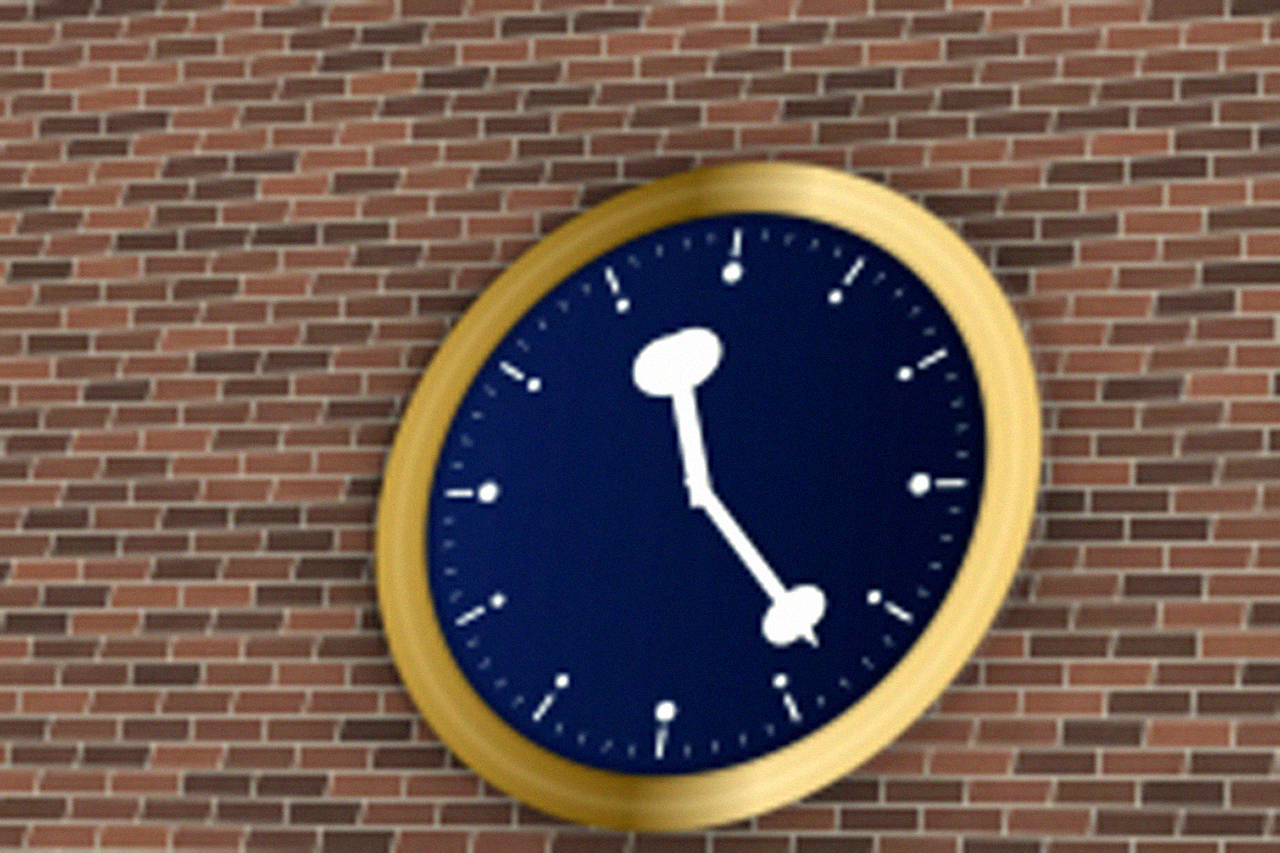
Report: {"hour": 11, "minute": 23}
